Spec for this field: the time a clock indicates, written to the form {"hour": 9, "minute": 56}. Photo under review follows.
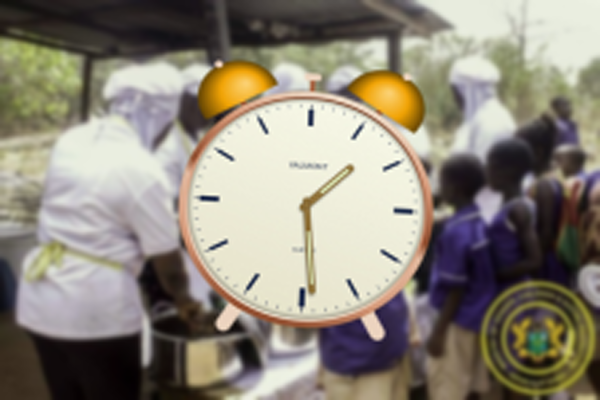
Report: {"hour": 1, "minute": 29}
